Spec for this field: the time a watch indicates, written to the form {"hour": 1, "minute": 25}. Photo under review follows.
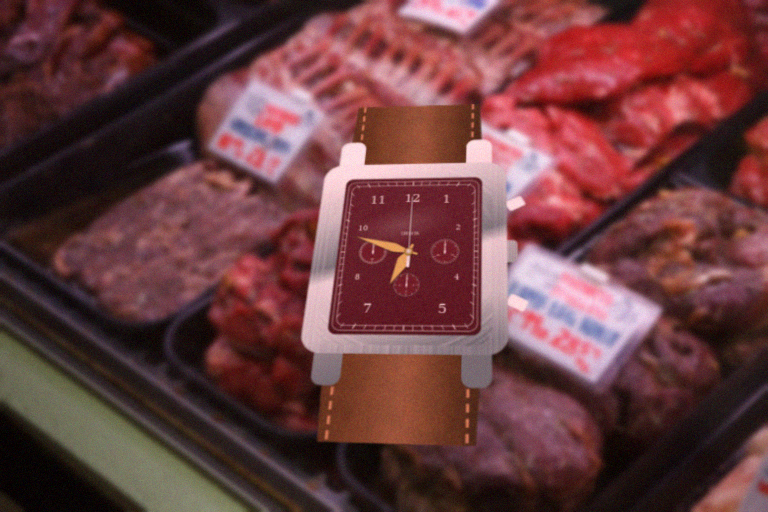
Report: {"hour": 6, "minute": 48}
